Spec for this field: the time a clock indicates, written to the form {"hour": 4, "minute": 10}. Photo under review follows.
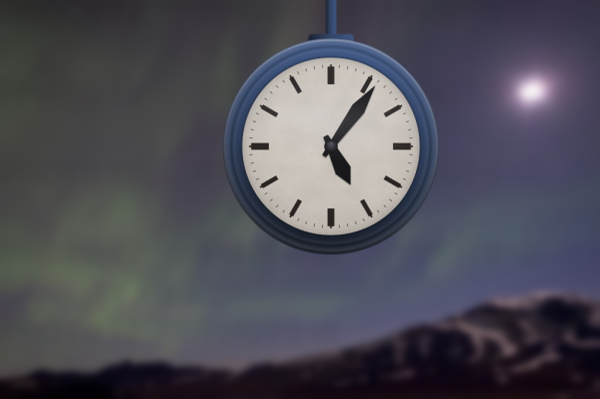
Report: {"hour": 5, "minute": 6}
